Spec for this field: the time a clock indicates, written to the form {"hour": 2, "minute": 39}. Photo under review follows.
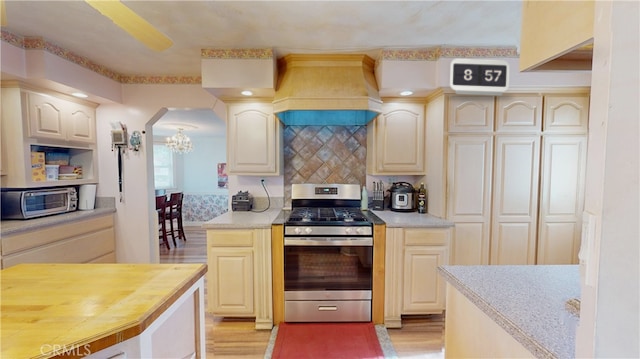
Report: {"hour": 8, "minute": 57}
